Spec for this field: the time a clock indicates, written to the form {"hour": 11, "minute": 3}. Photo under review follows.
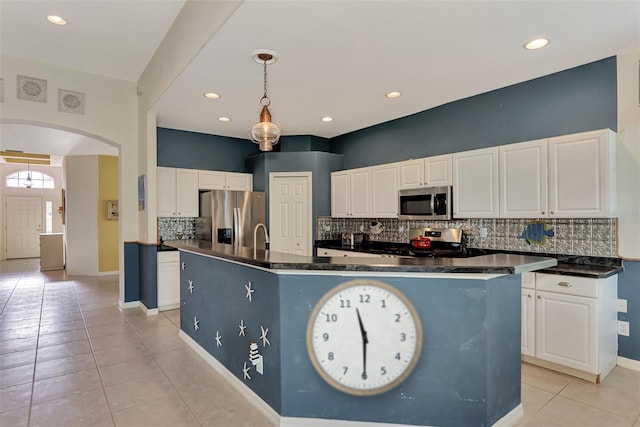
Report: {"hour": 11, "minute": 30}
